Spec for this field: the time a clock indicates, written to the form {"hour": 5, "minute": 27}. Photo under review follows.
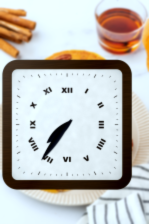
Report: {"hour": 7, "minute": 36}
